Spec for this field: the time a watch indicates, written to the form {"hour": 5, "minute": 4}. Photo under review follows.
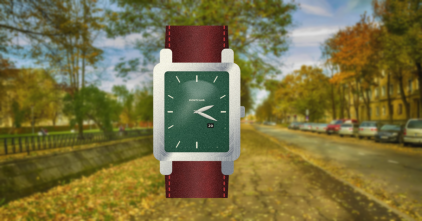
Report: {"hour": 2, "minute": 19}
